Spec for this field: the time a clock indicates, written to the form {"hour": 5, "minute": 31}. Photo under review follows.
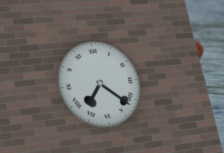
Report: {"hour": 7, "minute": 22}
